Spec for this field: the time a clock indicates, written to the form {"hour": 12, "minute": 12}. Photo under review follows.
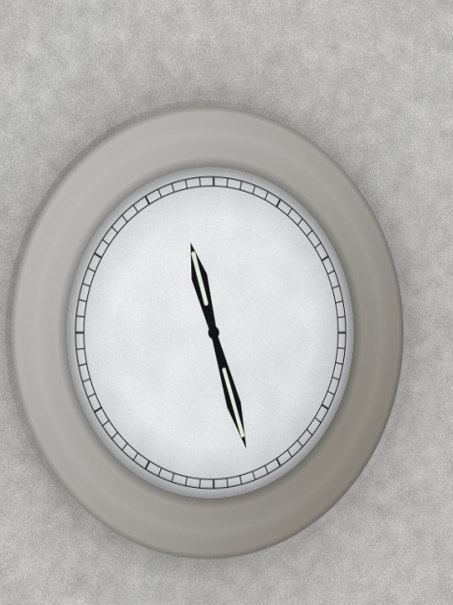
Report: {"hour": 11, "minute": 27}
